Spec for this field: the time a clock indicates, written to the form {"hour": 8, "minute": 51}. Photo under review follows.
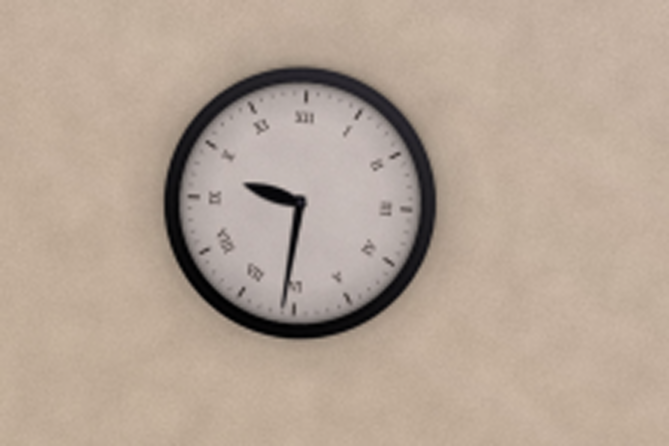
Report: {"hour": 9, "minute": 31}
